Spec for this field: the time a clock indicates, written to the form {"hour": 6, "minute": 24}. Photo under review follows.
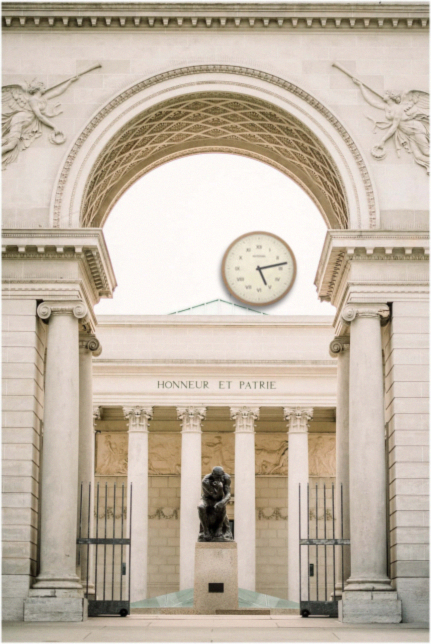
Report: {"hour": 5, "minute": 13}
